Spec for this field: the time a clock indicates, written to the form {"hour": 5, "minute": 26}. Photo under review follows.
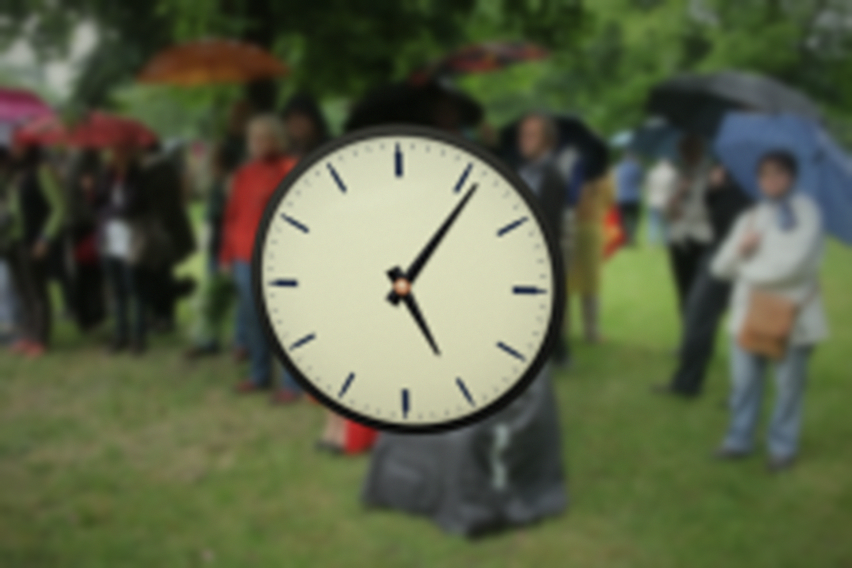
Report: {"hour": 5, "minute": 6}
